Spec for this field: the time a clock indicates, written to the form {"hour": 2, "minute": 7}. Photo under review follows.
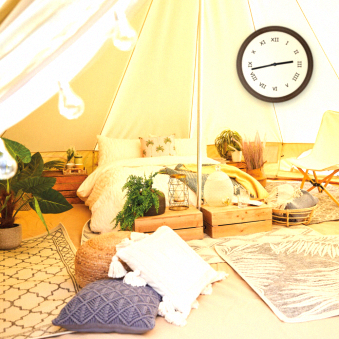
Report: {"hour": 2, "minute": 43}
